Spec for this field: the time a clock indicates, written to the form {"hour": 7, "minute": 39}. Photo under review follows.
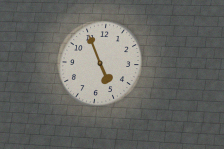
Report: {"hour": 4, "minute": 55}
